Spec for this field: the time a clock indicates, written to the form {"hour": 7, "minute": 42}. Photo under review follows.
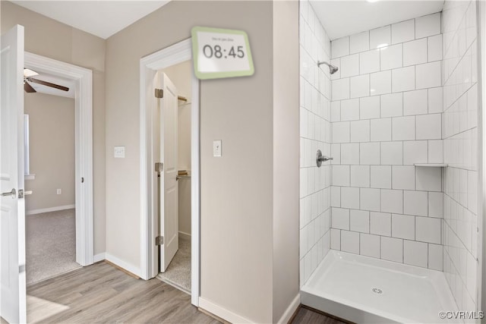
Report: {"hour": 8, "minute": 45}
